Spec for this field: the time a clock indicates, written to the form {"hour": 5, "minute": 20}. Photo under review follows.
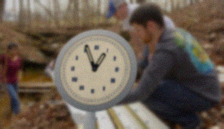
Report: {"hour": 12, "minute": 56}
